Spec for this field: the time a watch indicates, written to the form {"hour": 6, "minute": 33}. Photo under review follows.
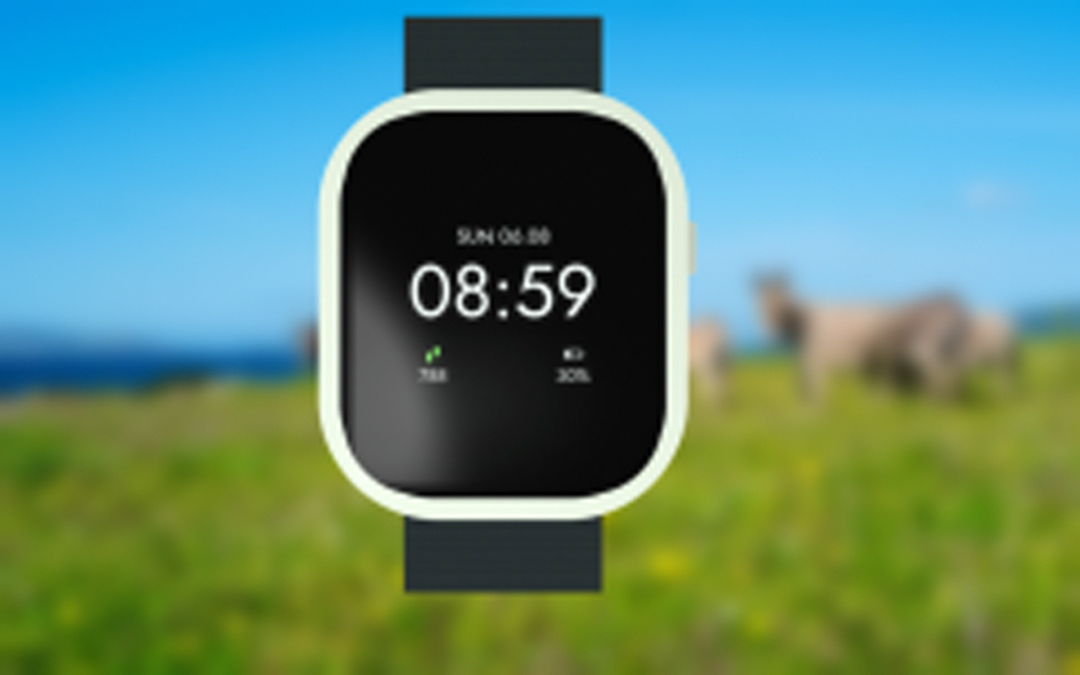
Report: {"hour": 8, "minute": 59}
